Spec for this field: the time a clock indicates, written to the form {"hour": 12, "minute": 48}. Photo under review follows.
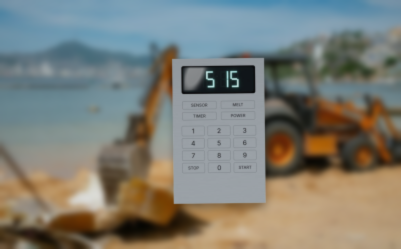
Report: {"hour": 5, "minute": 15}
